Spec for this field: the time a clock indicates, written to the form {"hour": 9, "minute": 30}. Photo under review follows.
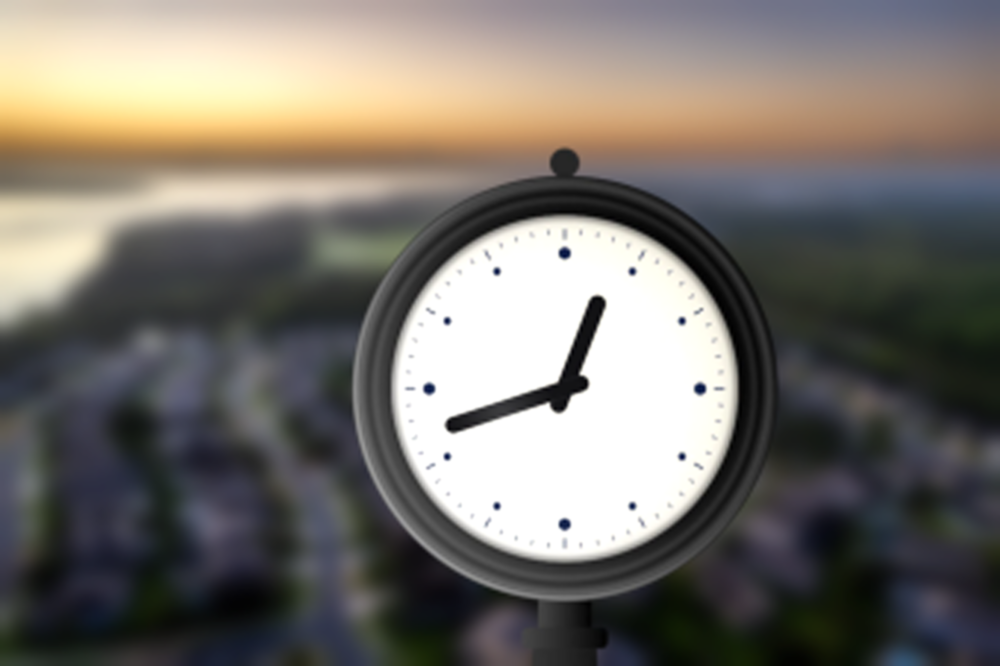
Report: {"hour": 12, "minute": 42}
